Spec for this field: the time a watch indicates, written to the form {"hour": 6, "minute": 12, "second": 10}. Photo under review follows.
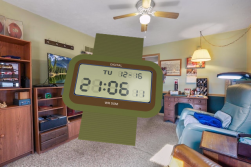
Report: {"hour": 21, "minute": 6, "second": 11}
